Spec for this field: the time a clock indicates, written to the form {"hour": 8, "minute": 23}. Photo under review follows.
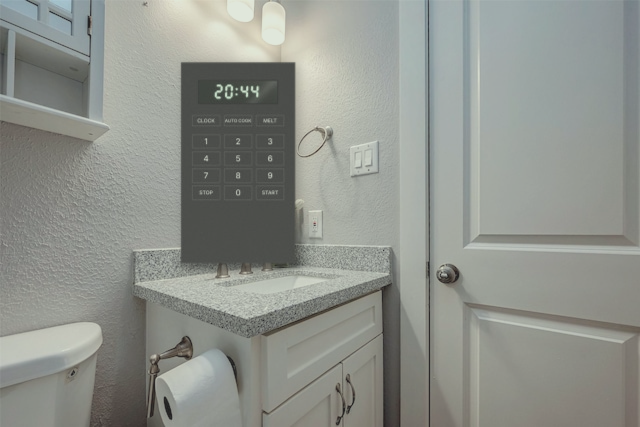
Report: {"hour": 20, "minute": 44}
